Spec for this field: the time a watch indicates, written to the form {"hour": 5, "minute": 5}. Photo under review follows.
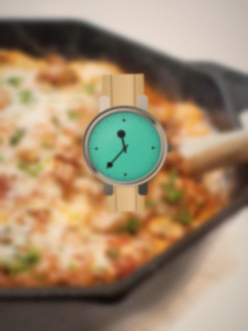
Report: {"hour": 11, "minute": 37}
